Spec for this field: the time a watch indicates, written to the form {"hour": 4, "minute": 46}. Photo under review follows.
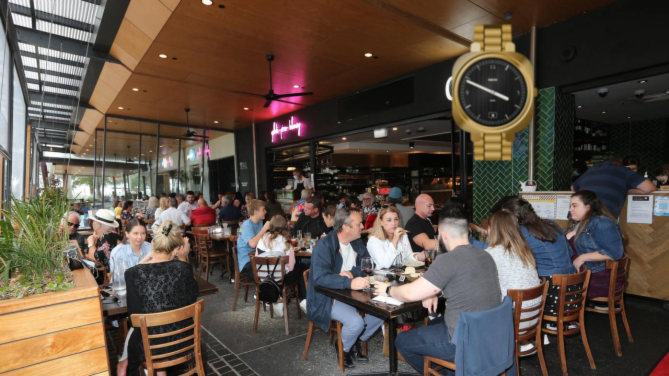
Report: {"hour": 3, "minute": 49}
